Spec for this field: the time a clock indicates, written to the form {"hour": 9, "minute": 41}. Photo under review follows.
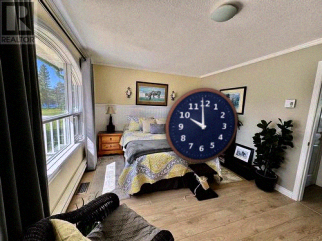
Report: {"hour": 9, "minute": 59}
